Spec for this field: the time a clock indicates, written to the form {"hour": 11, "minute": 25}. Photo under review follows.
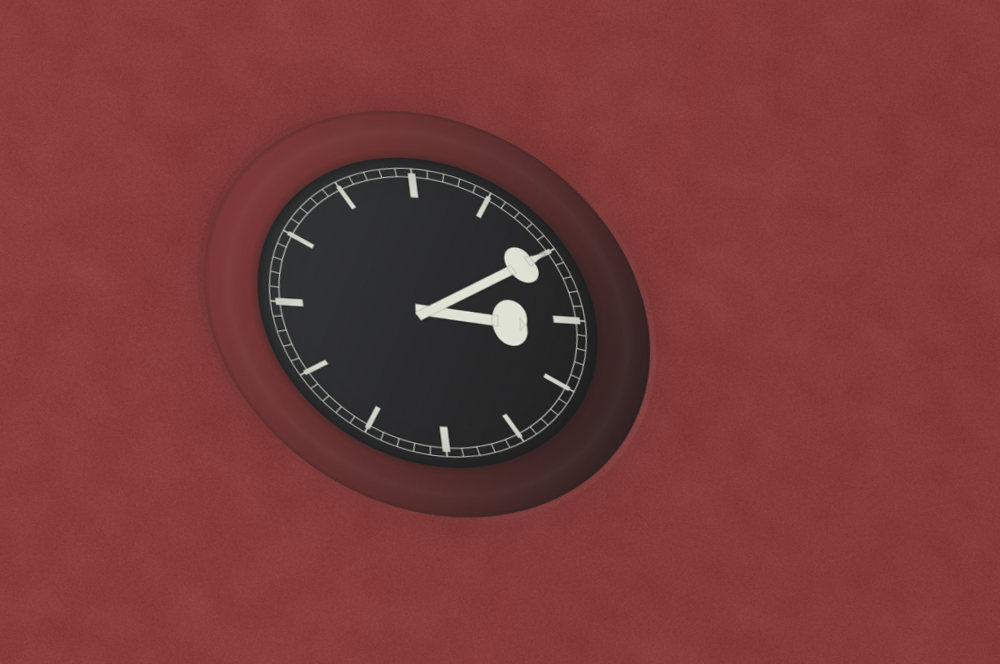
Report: {"hour": 3, "minute": 10}
